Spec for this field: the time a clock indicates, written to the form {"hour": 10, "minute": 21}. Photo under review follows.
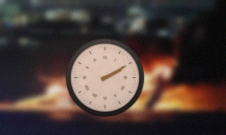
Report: {"hour": 2, "minute": 10}
